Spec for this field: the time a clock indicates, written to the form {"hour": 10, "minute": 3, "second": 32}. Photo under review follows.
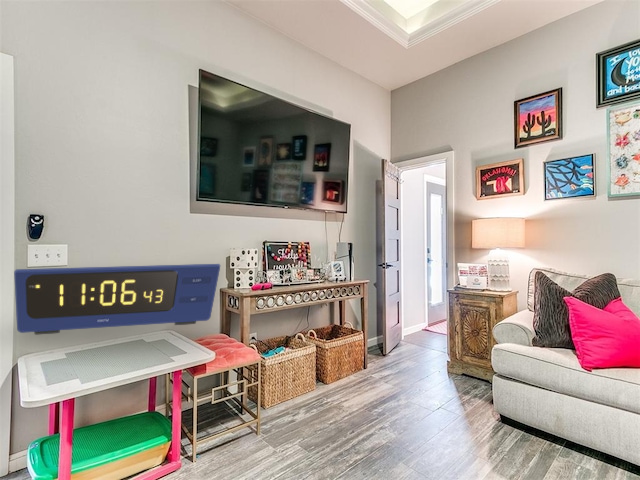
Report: {"hour": 11, "minute": 6, "second": 43}
